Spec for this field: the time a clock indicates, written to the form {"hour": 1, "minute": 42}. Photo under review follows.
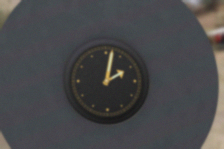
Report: {"hour": 2, "minute": 2}
